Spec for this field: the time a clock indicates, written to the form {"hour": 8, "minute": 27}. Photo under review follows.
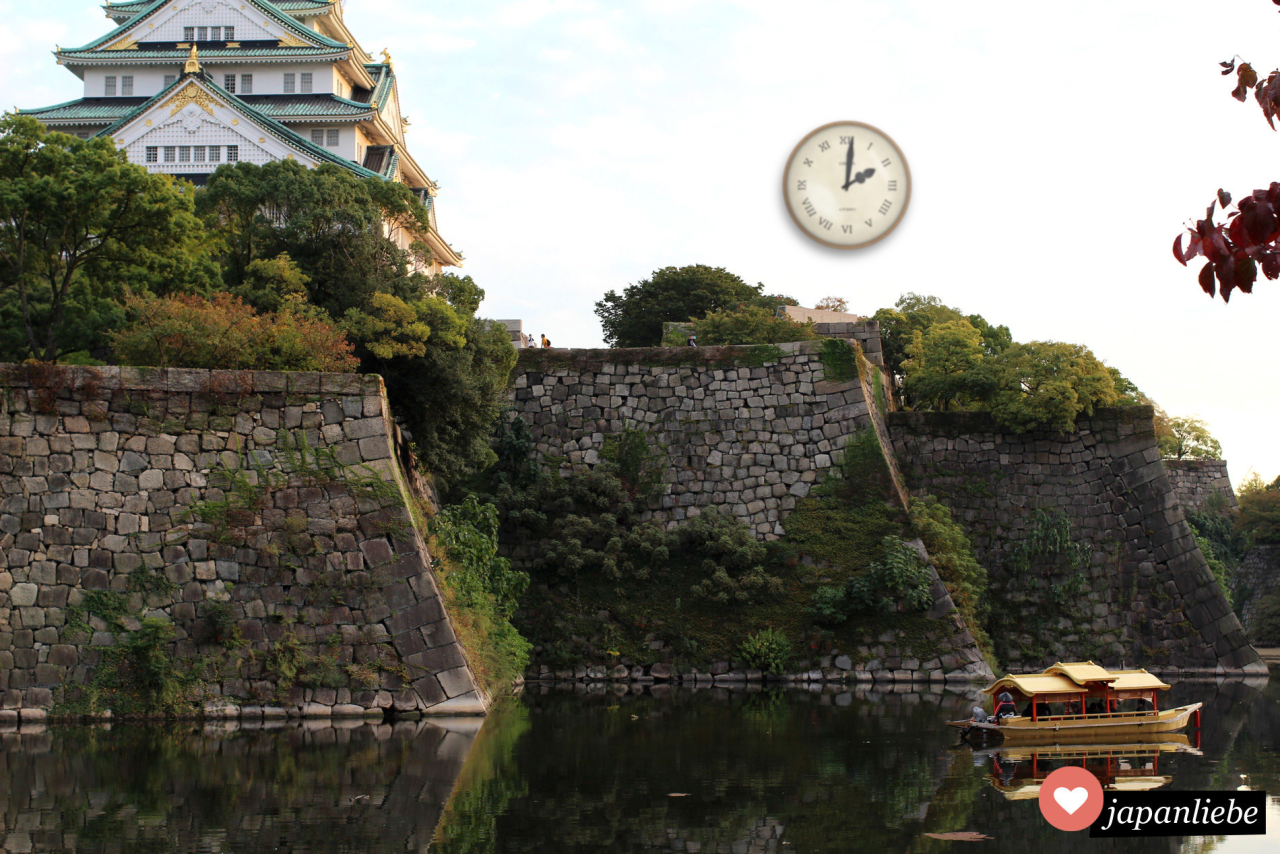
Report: {"hour": 2, "minute": 1}
